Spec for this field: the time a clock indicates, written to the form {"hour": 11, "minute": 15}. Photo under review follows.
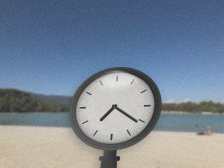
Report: {"hour": 7, "minute": 21}
